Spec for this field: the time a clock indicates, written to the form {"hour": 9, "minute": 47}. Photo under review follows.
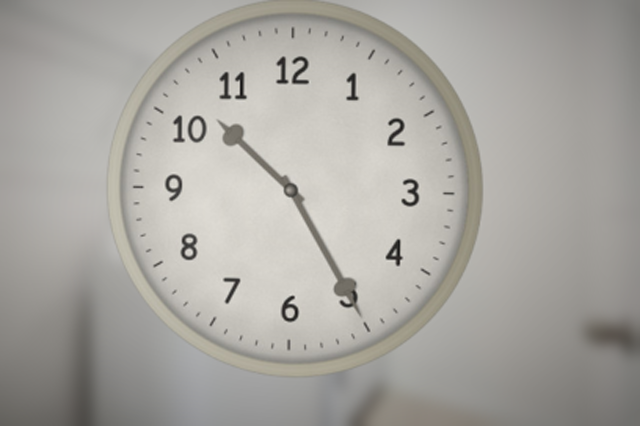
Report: {"hour": 10, "minute": 25}
